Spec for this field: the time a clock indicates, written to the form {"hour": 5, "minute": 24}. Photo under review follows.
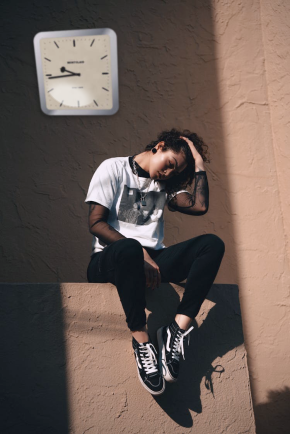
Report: {"hour": 9, "minute": 44}
